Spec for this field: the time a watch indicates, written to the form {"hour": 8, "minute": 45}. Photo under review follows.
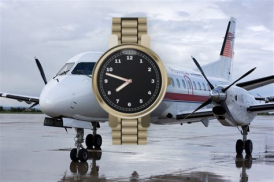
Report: {"hour": 7, "minute": 48}
